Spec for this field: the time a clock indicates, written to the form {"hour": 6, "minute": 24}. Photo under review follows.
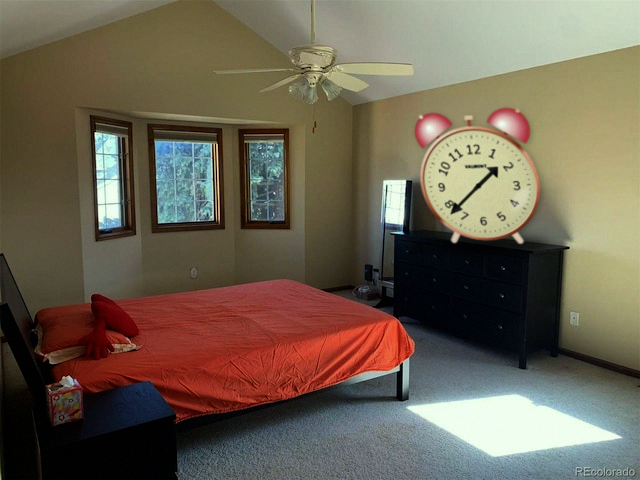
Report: {"hour": 1, "minute": 38}
